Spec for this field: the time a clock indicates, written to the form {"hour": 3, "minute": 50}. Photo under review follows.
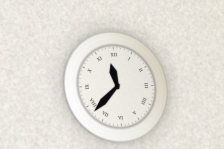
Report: {"hour": 11, "minute": 38}
